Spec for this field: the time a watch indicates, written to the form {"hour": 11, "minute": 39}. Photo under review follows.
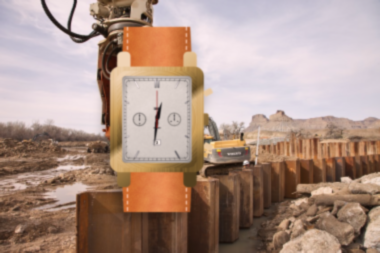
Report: {"hour": 12, "minute": 31}
